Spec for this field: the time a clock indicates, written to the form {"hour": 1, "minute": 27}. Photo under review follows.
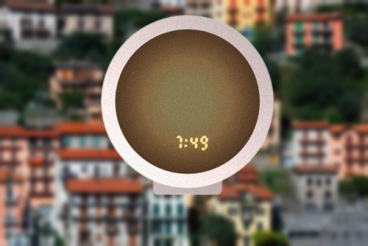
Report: {"hour": 7, "minute": 49}
